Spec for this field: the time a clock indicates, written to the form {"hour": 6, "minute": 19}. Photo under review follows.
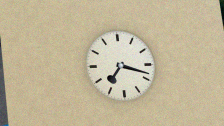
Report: {"hour": 7, "minute": 18}
